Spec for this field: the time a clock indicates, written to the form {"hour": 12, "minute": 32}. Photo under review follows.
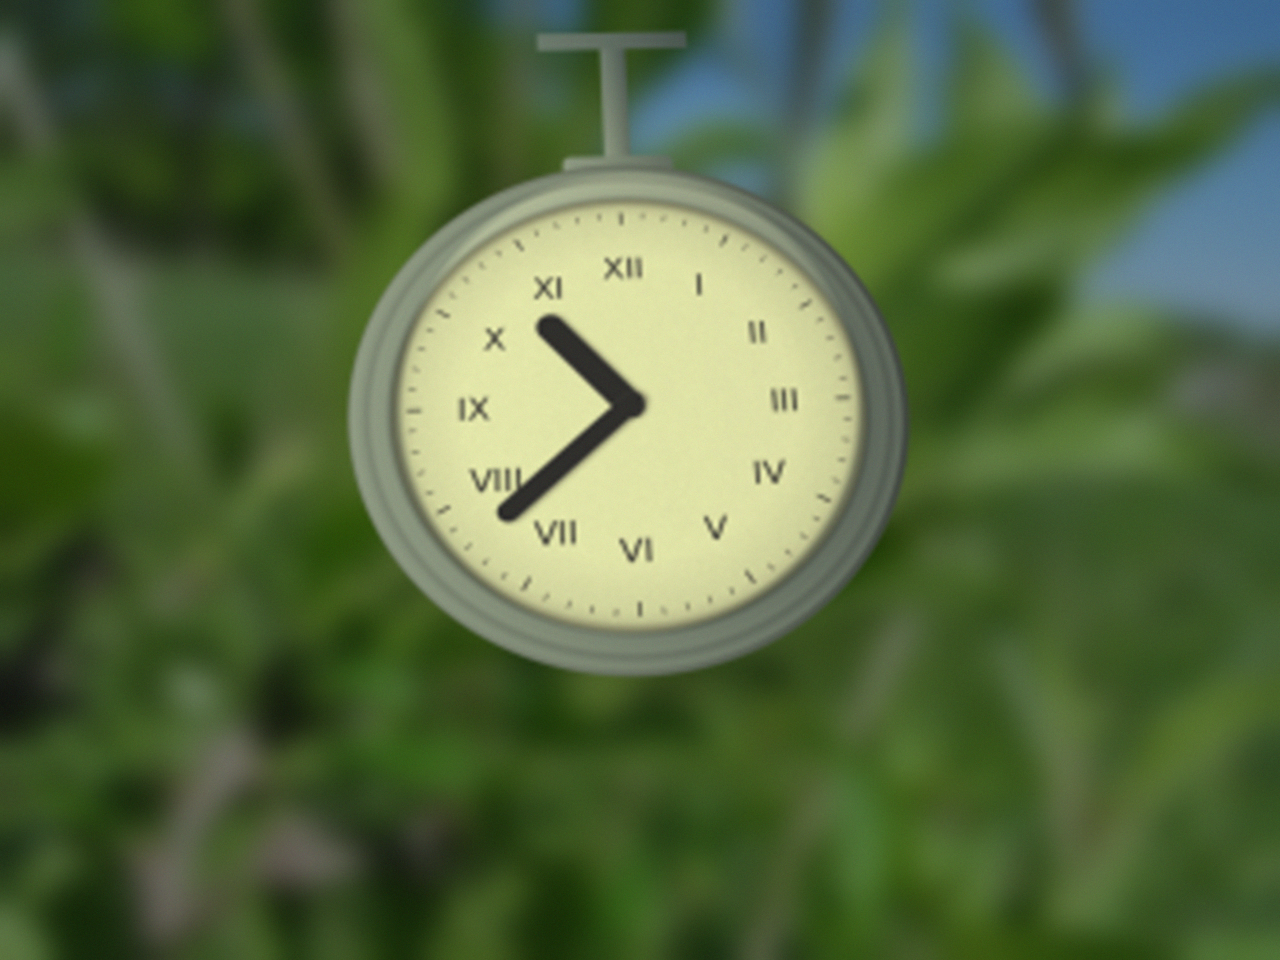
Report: {"hour": 10, "minute": 38}
